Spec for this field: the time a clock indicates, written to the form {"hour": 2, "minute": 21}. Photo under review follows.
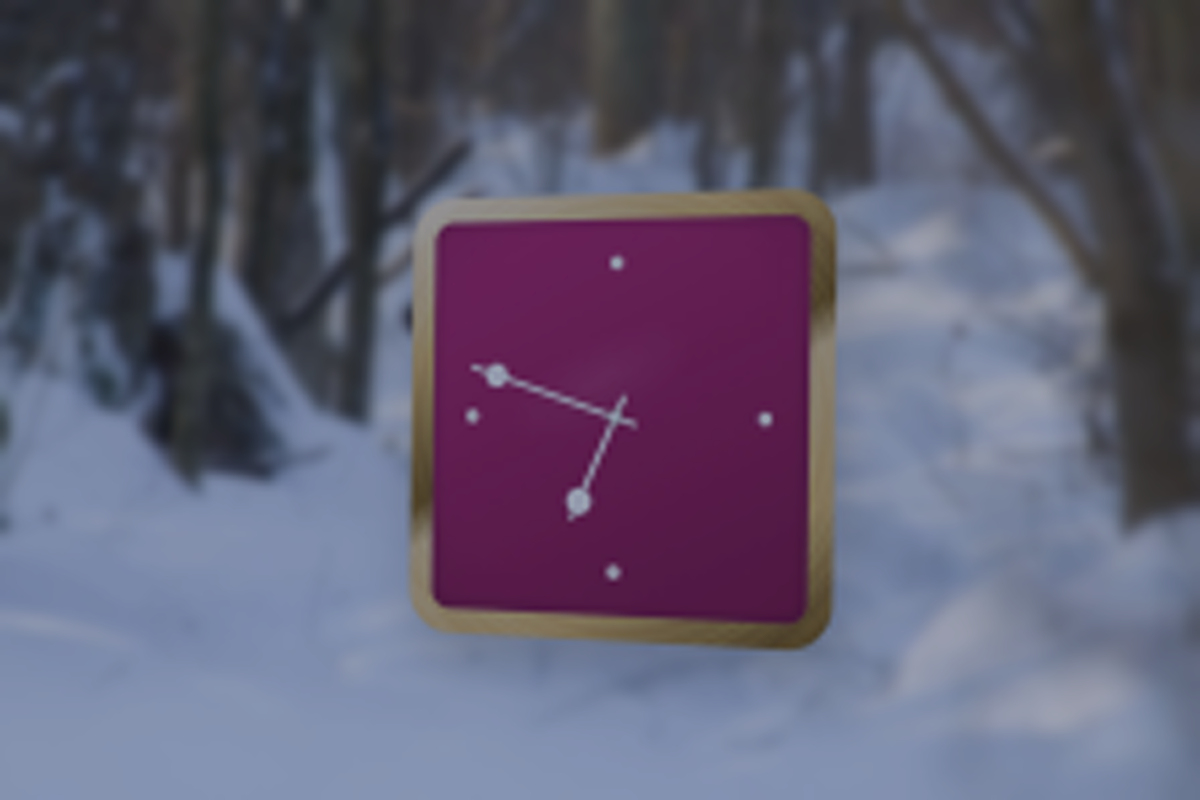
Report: {"hour": 6, "minute": 48}
